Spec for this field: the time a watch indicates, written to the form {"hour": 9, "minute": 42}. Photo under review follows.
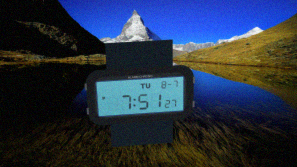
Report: {"hour": 7, "minute": 51}
